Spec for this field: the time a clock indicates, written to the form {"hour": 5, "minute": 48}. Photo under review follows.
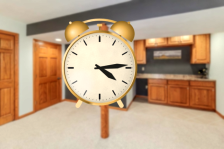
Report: {"hour": 4, "minute": 14}
